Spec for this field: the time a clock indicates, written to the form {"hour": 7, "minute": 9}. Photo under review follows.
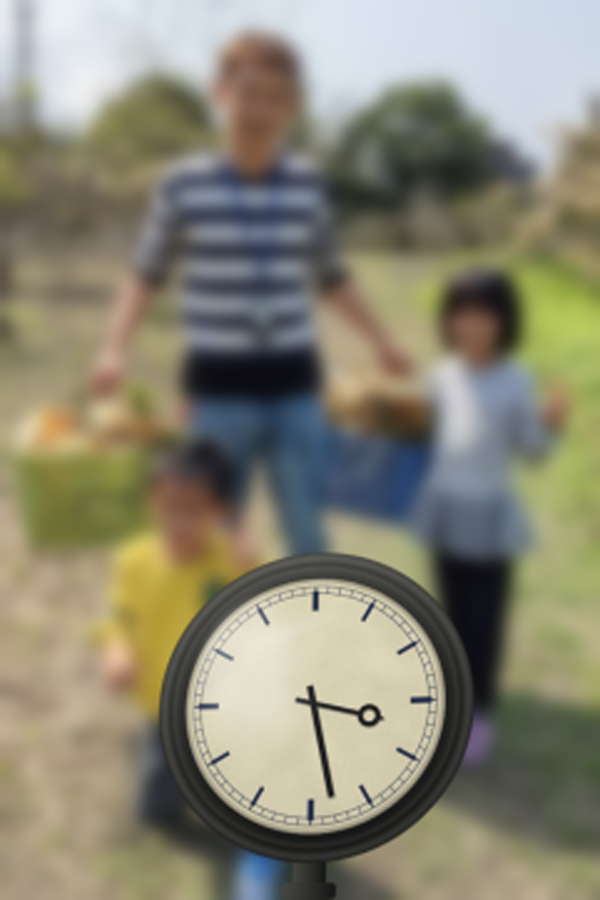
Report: {"hour": 3, "minute": 28}
